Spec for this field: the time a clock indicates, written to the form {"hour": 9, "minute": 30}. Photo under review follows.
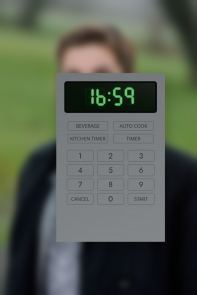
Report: {"hour": 16, "minute": 59}
